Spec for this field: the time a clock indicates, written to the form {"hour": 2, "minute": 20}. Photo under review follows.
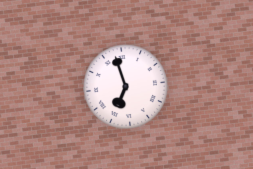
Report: {"hour": 6, "minute": 58}
